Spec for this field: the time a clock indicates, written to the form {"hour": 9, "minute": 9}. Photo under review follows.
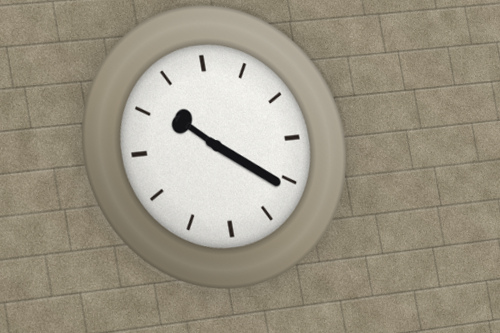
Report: {"hour": 10, "minute": 21}
